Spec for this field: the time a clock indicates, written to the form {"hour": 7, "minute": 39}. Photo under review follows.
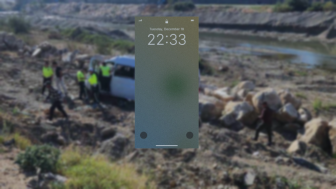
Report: {"hour": 22, "minute": 33}
